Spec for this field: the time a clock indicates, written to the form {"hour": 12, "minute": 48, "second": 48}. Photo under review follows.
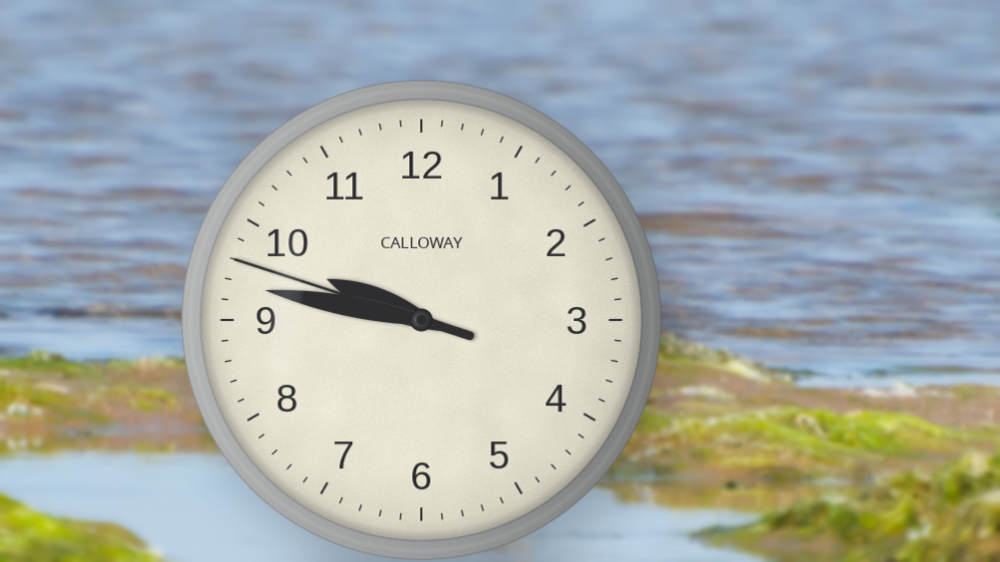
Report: {"hour": 9, "minute": 46, "second": 48}
